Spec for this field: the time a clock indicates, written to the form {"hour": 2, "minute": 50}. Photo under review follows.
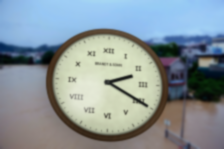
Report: {"hour": 2, "minute": 20}
